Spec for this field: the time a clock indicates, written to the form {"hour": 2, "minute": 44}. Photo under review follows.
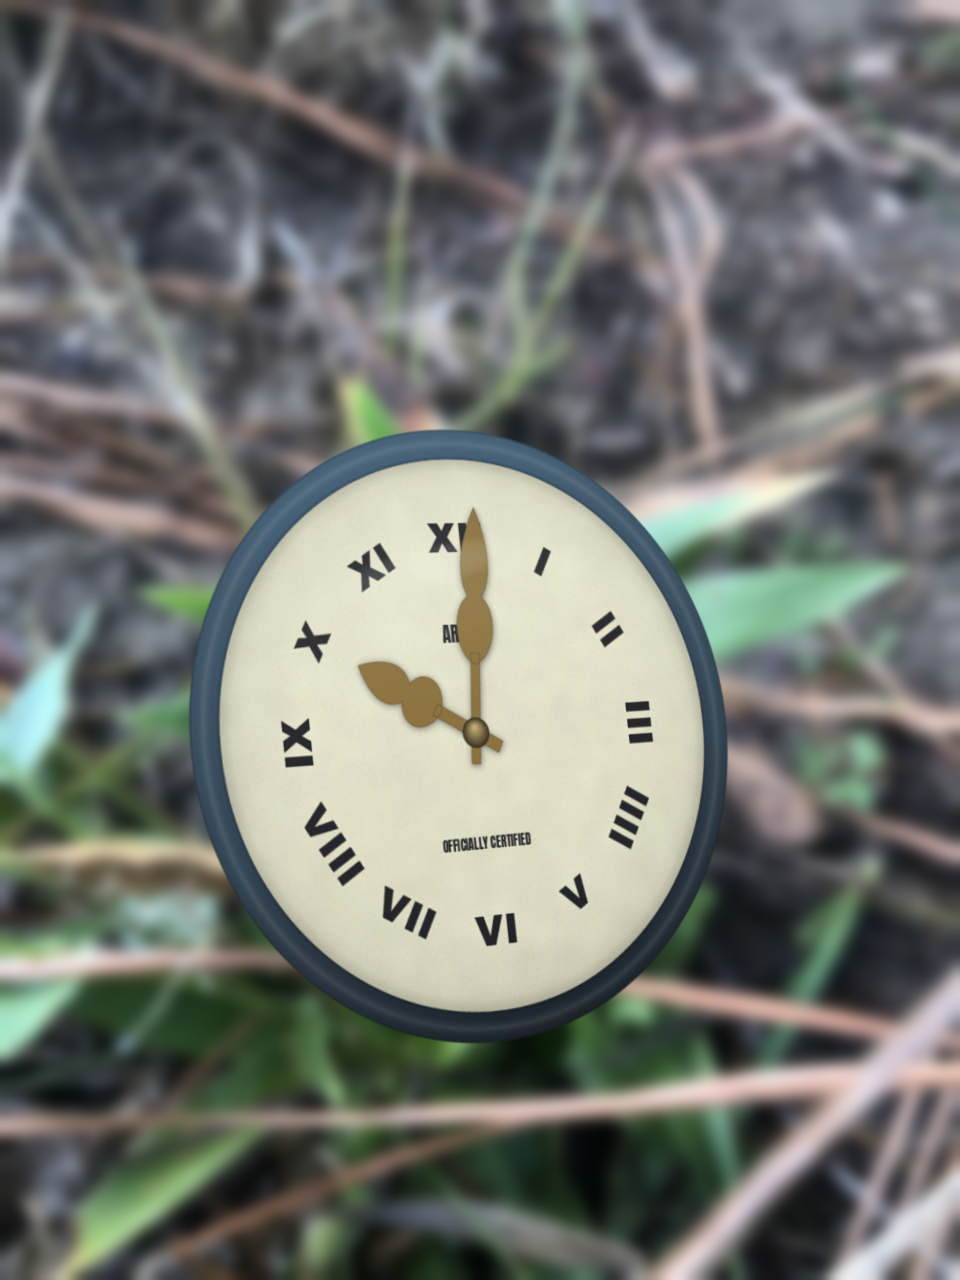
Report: {"hour": 10, "minute": 1}
